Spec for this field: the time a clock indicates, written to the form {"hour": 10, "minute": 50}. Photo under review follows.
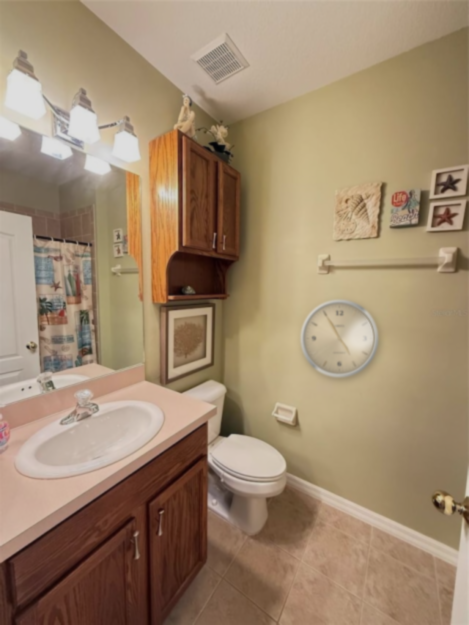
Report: {"hour": 4, "minute": 55}
